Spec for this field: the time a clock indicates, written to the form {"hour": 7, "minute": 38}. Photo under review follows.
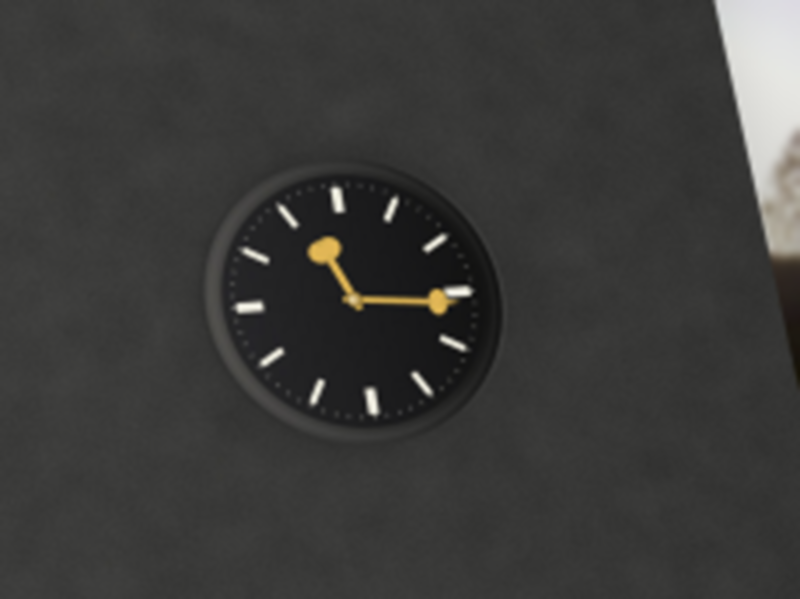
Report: {"hour": 11, "minute": 16}
